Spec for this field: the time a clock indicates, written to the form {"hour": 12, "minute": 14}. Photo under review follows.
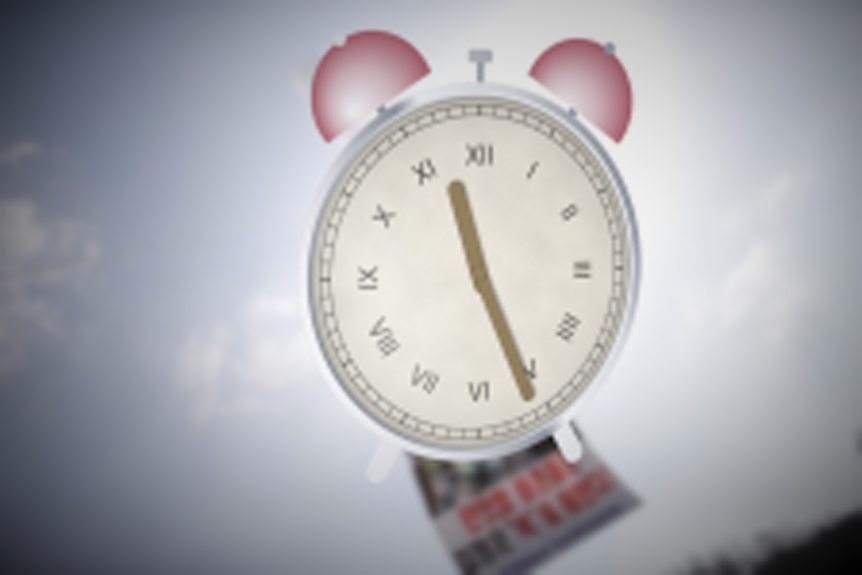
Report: {"hour": 11, "minute": 26}
